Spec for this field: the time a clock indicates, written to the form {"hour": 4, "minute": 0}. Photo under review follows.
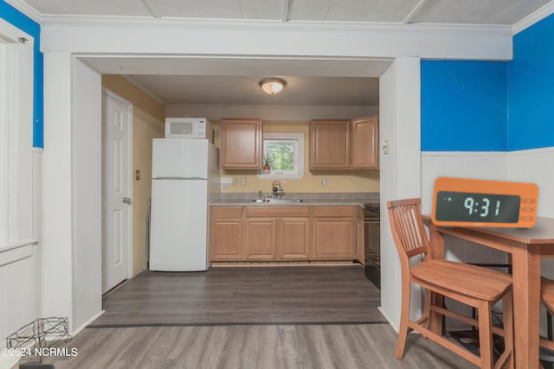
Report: {"hour": 9, "minute": 31}
